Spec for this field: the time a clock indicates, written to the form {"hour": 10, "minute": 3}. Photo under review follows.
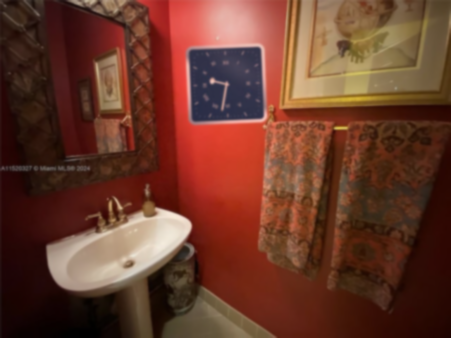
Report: {"hour": 9, "minute": 32}
